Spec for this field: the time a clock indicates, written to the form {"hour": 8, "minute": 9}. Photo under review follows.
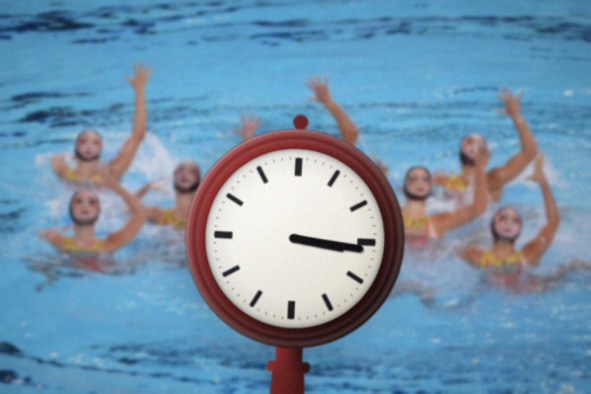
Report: {"hour": 3, "minute": 16}
